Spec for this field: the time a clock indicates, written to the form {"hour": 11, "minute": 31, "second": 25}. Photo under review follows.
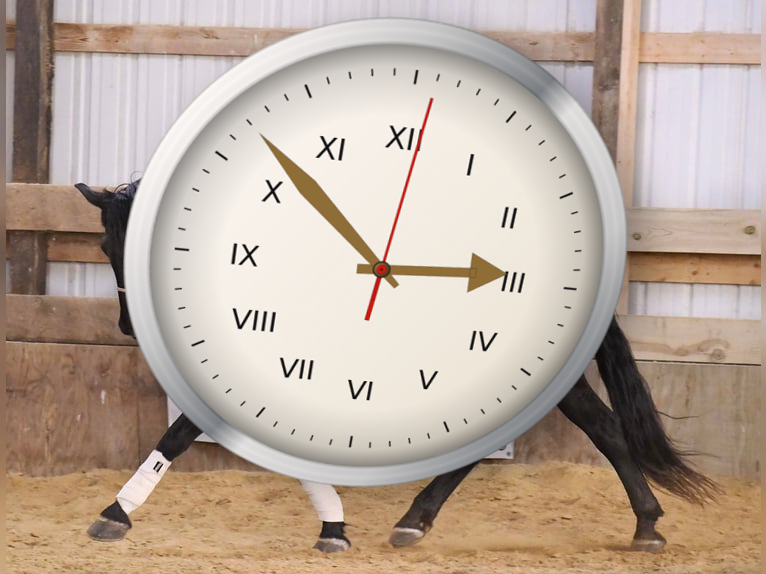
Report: {"hour": 2, "minute": 52, "second": 1}
